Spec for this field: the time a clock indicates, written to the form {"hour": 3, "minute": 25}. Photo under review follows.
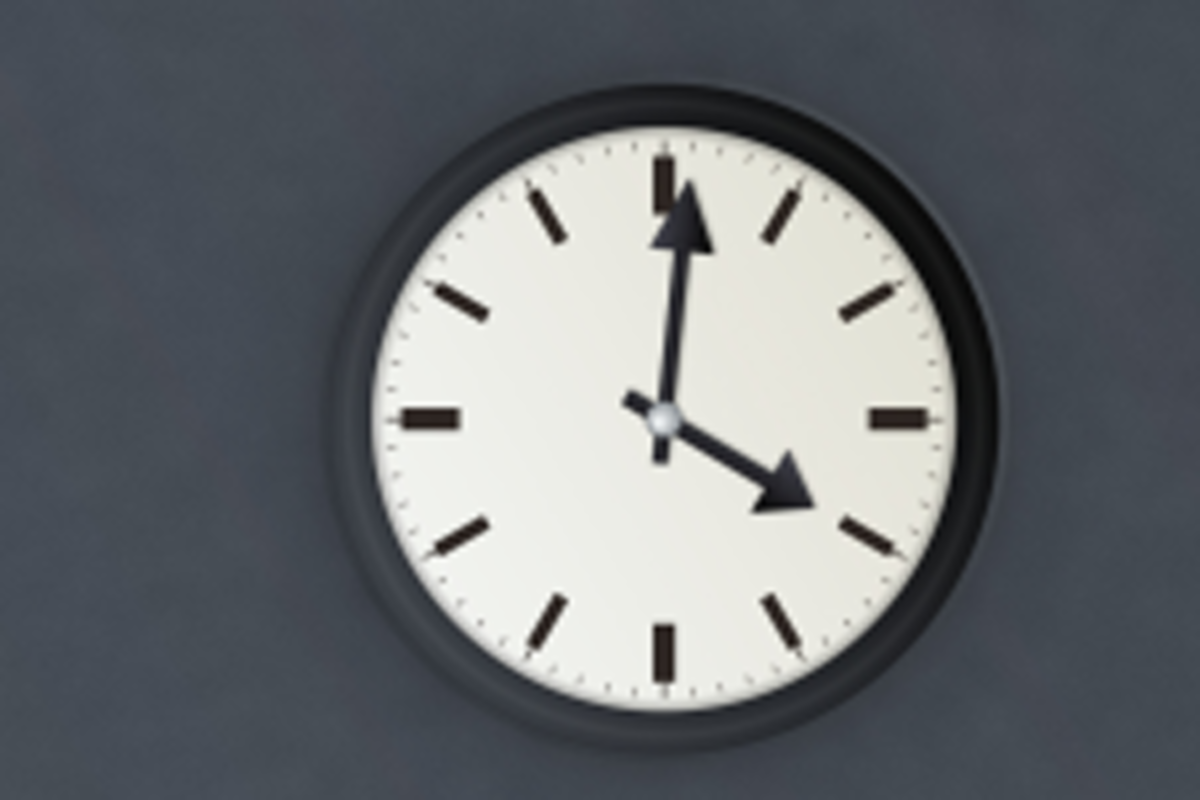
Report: {"hour": 4, "minute": 1}
